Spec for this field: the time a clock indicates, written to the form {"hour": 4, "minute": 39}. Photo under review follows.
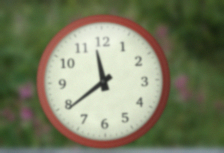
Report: {"hour": 11, "minute": 39}
